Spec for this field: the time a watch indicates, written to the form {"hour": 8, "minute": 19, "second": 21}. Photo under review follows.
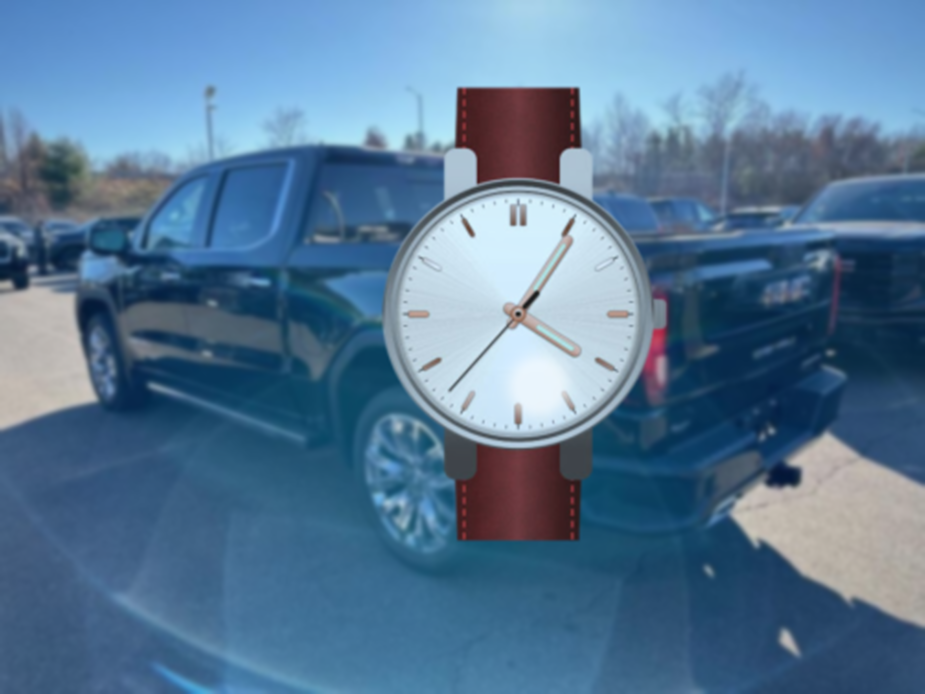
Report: {"hour": 4, "minute": 5, "second": 37}
